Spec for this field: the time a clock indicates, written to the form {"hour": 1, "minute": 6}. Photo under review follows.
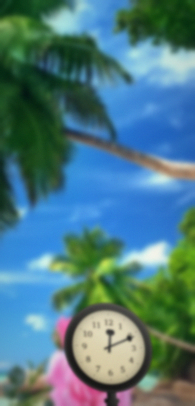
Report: {"hour": 12, "minute": 11}
